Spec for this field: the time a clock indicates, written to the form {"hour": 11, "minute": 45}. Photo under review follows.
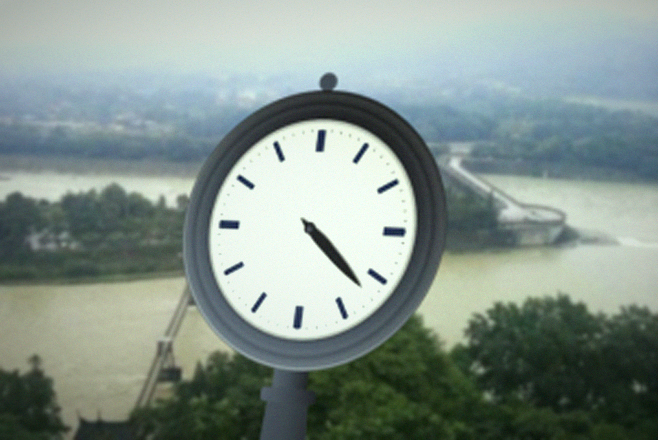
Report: {"hour": 4, "minute": 22}
